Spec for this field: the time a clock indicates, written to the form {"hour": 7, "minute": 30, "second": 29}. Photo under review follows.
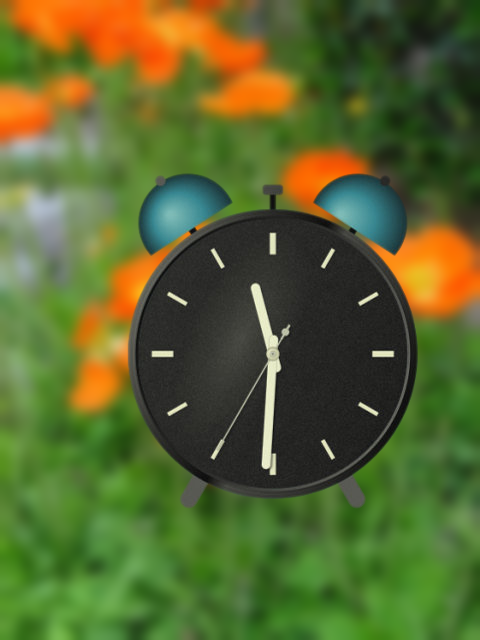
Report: {"hour": 11, "minute": 30, "second": 35}
